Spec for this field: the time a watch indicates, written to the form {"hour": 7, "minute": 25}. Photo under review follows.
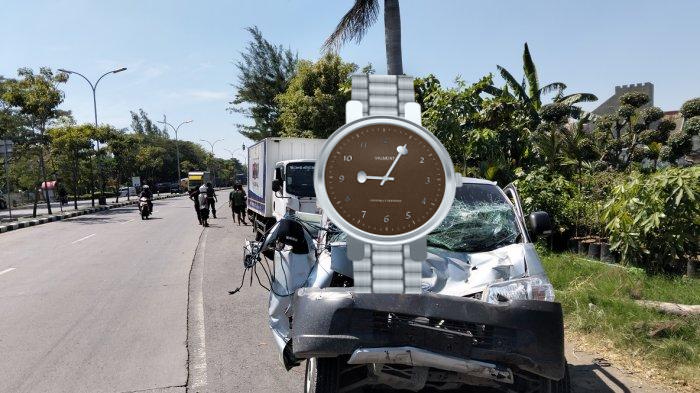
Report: {"hour": 9, "minute": 5}
